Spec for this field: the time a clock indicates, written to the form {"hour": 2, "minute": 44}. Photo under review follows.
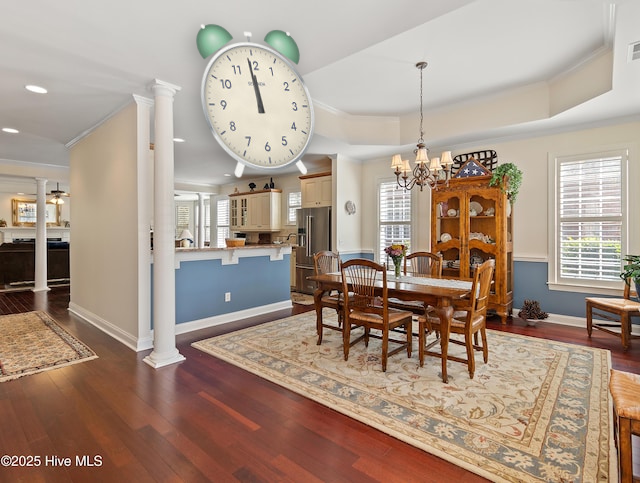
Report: {"hour": 11, "minute": 59}
